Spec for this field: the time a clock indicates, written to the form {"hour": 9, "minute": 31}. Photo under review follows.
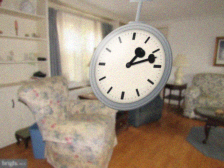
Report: {"hour": 1, "minute": 12}
